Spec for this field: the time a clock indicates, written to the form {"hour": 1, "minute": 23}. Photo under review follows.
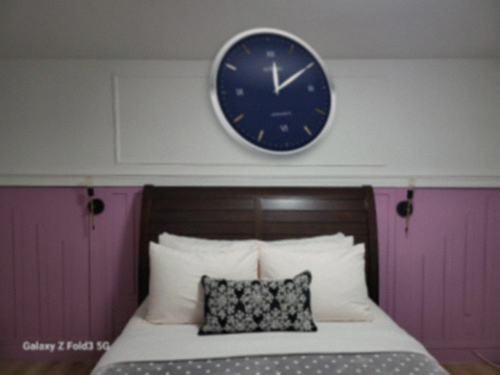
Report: {"hour": 12, "minute": 10}
